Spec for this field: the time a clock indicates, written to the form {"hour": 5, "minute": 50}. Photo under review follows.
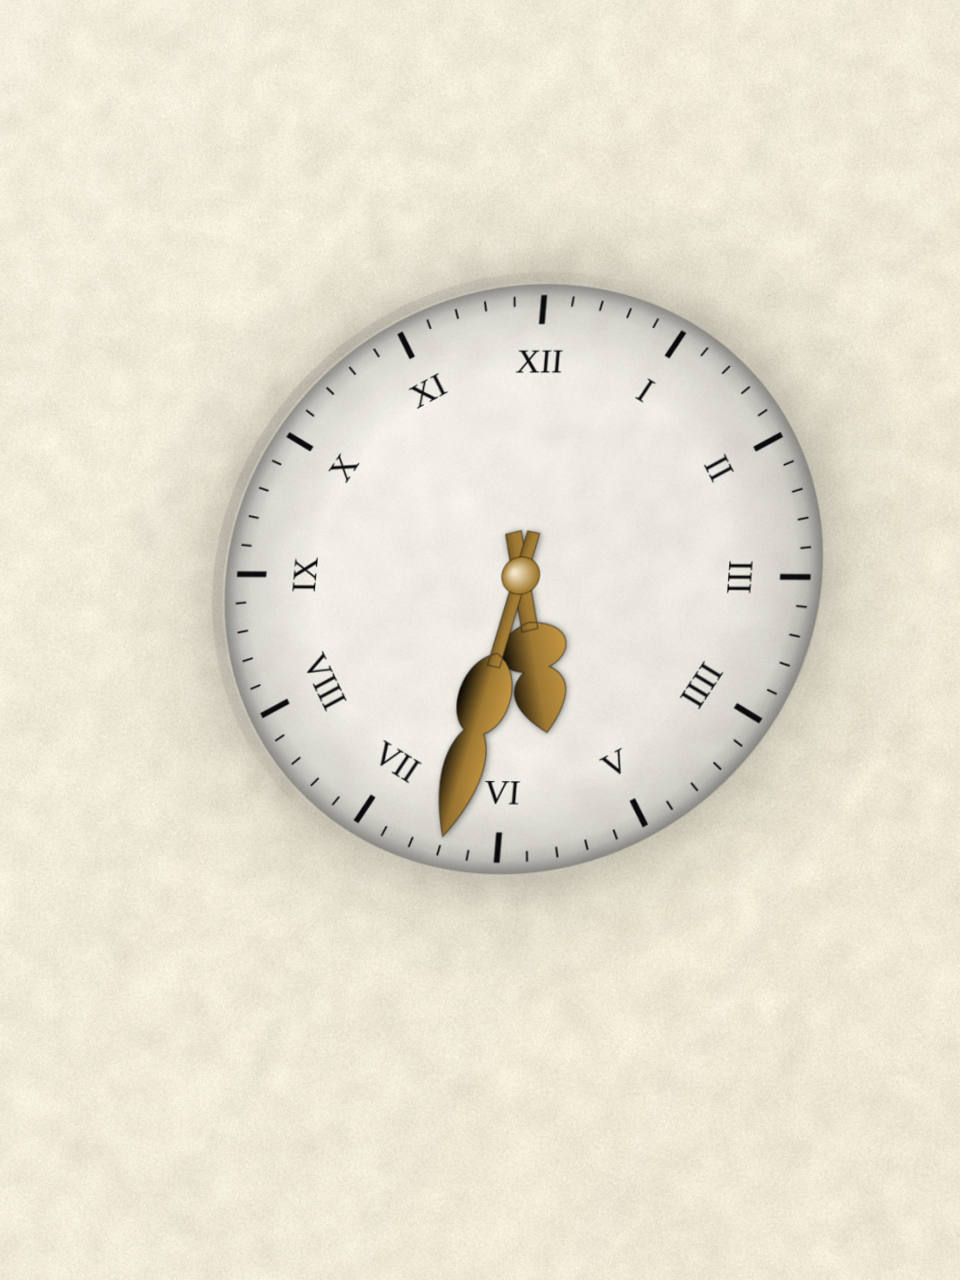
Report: {"hour": 5, "minute": 32}
